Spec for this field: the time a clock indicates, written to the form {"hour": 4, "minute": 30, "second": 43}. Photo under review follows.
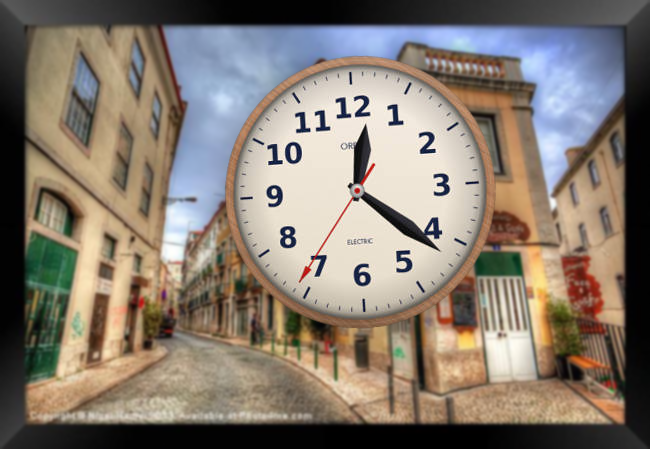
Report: {"hour": 12, "minute": 21, "second": 36}
